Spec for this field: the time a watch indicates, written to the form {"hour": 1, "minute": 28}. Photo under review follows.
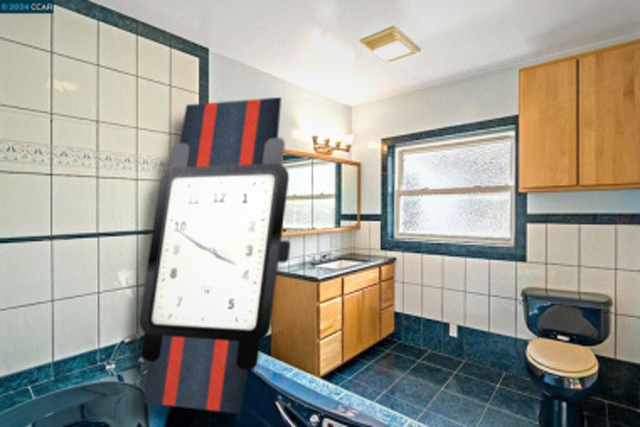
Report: {"hour": 3, "minute": 49}
